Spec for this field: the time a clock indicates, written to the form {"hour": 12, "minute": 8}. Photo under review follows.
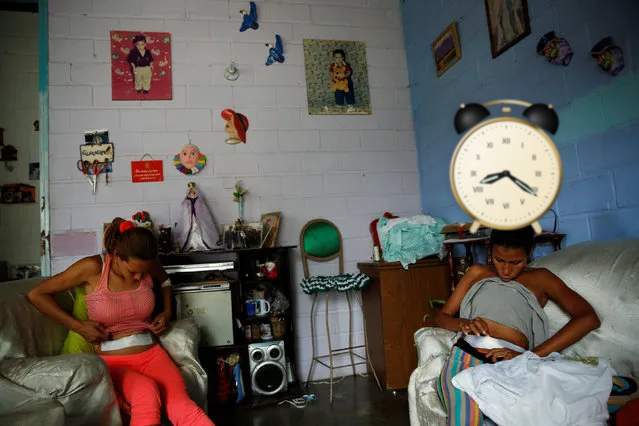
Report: {"hour": 8, "minute": 21}
